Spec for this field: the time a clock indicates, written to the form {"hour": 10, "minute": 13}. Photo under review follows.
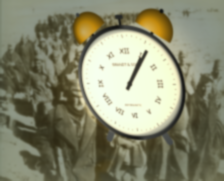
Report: {"hour": 1, "minute": 6}
